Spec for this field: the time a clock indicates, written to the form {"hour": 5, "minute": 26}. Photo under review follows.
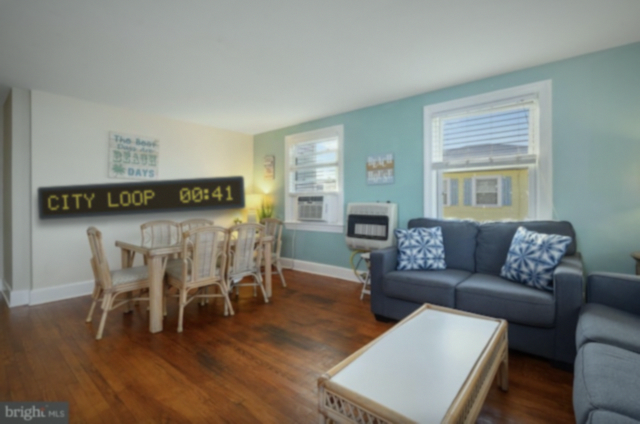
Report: {"hour": 0, "minute": 41}
